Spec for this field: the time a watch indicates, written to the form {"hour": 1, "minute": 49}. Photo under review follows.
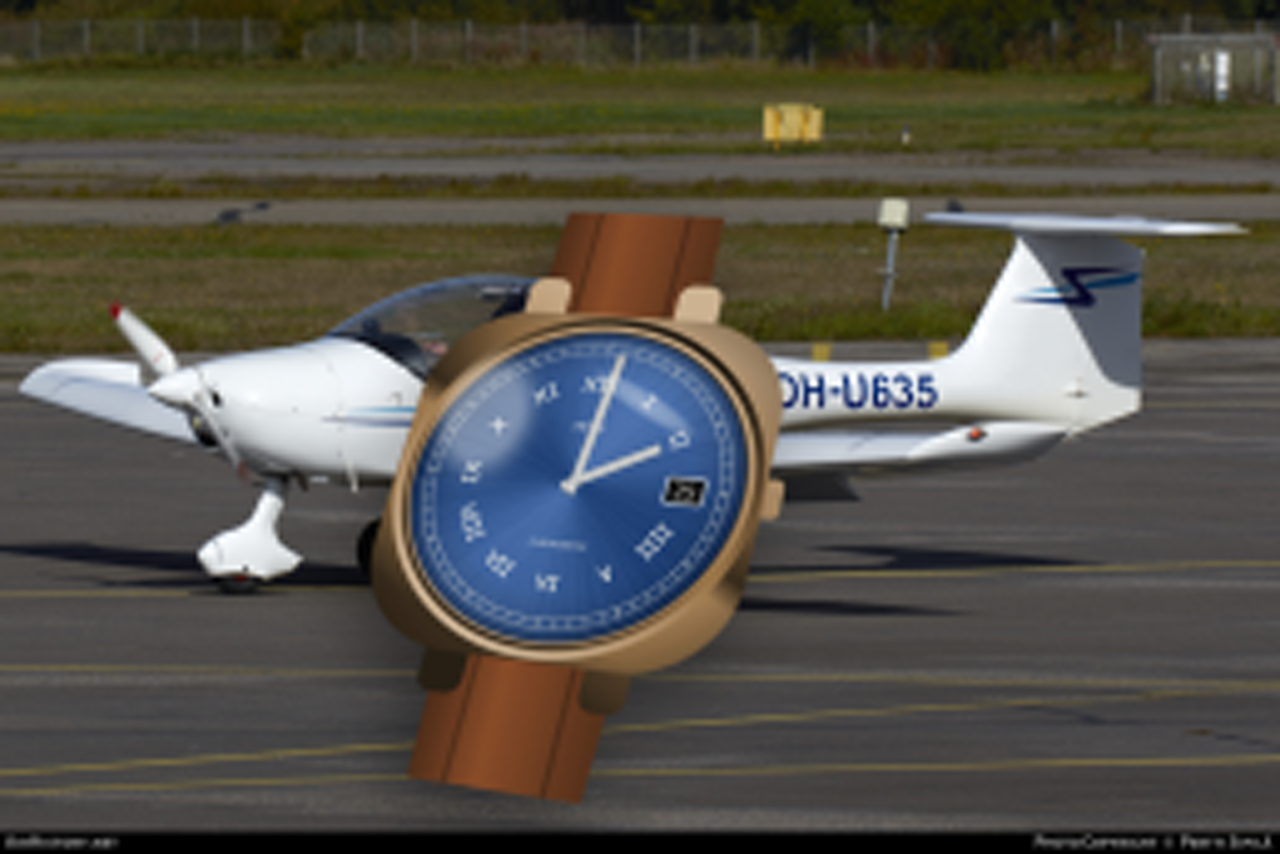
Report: {"hour": 2, "minute": 1}
